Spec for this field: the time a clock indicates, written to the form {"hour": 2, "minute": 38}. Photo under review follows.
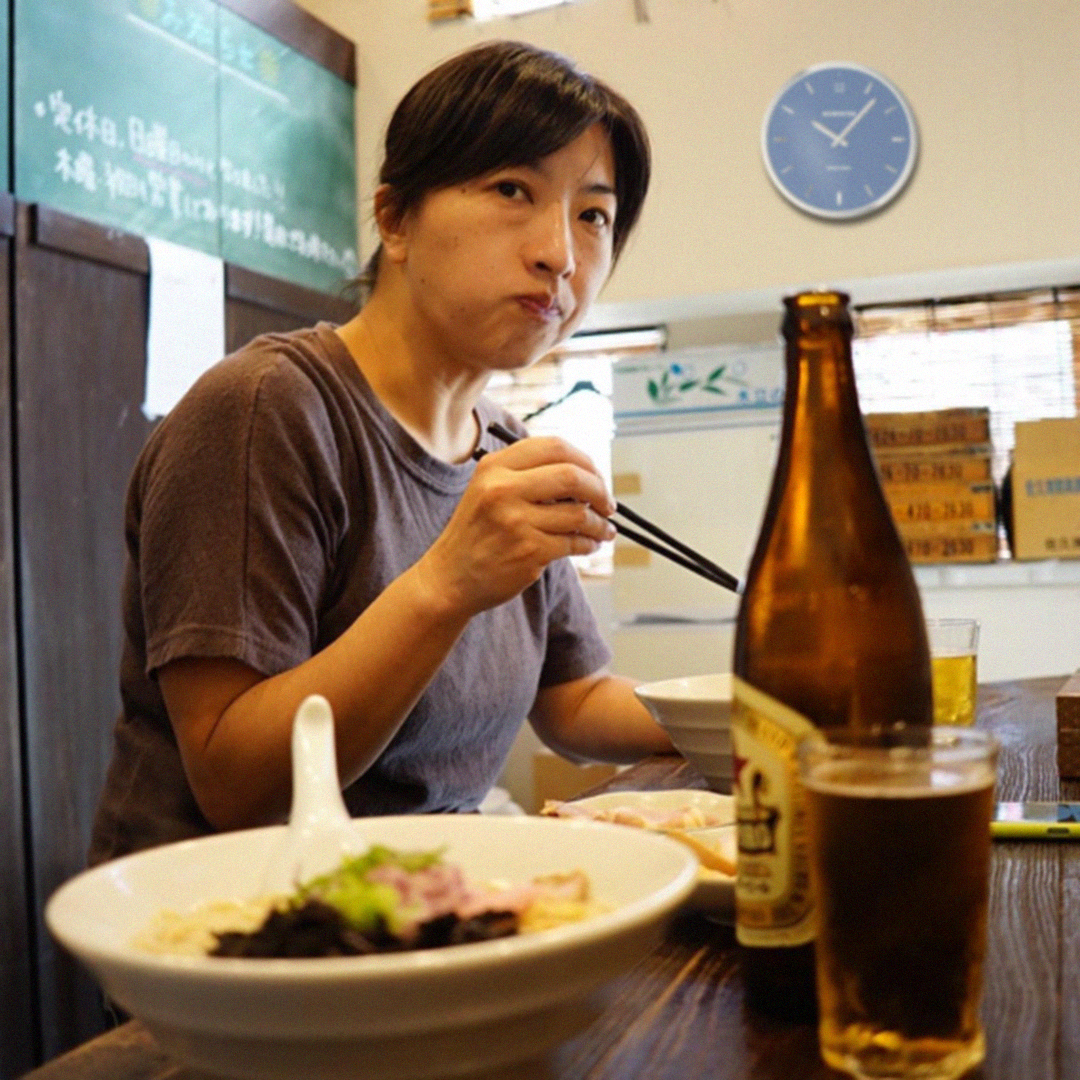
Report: {"hour": 10, "minute": 7}
